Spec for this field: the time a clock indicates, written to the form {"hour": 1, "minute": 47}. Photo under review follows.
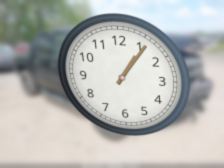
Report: {"hour": 1, "minute": 6}
